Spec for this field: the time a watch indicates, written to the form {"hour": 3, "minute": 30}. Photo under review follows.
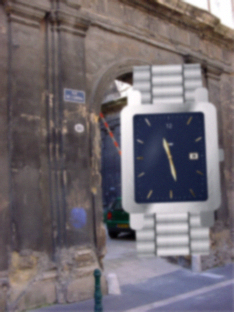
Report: {"hour": 11, "minute": 28}
